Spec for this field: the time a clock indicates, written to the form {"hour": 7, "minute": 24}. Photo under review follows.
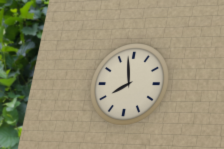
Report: {"hour": 7, "minute": 58}
